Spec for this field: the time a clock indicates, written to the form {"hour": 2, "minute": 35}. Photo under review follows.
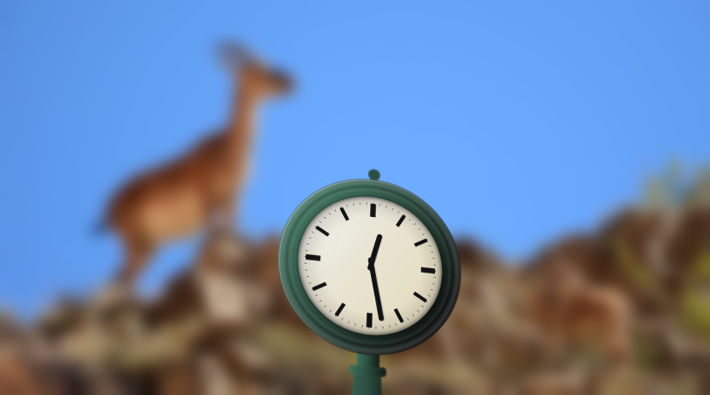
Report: {"hour": 12, "minute": 28}
